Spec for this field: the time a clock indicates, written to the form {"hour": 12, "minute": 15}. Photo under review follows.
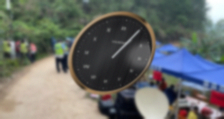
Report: {"hour": 1, "minute": 5}
